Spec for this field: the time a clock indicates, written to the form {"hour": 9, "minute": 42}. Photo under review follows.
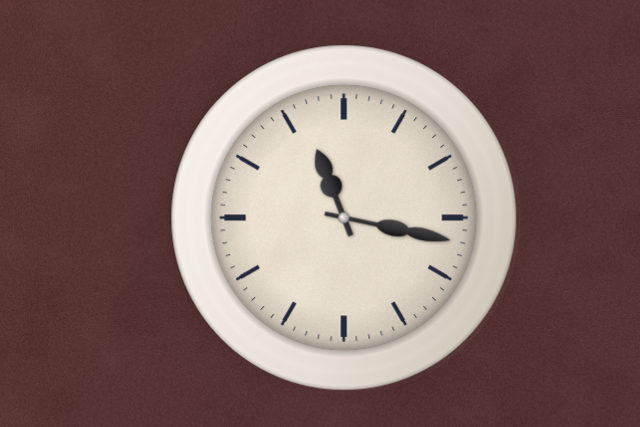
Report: {"hour": 11, "minute": 17}
